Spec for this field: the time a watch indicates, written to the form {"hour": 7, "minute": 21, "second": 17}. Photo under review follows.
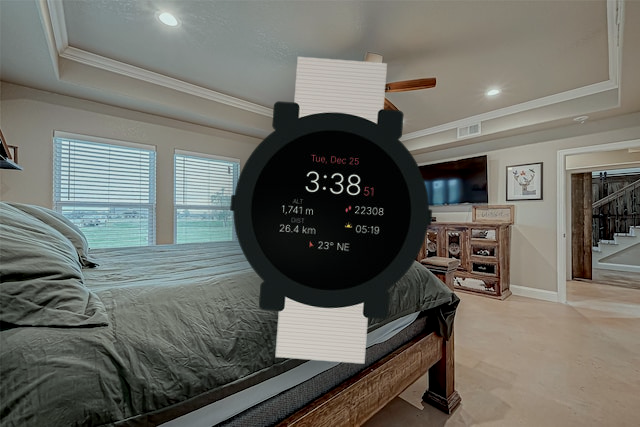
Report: {"hour": 3, "minute": 38, "second": 51}
